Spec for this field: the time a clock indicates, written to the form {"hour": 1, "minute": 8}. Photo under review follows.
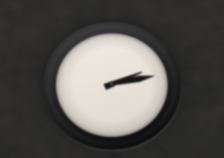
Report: {"hour": 2, "minute": 13}
